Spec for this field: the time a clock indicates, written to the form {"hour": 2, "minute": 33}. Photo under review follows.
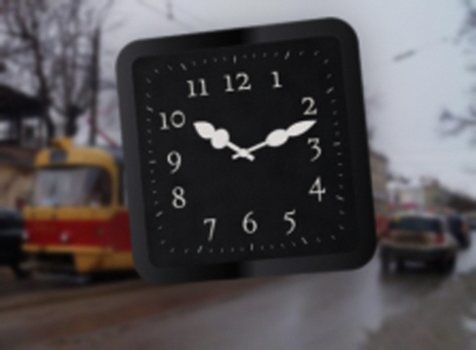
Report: {"hour": 10, "minute": 12}
